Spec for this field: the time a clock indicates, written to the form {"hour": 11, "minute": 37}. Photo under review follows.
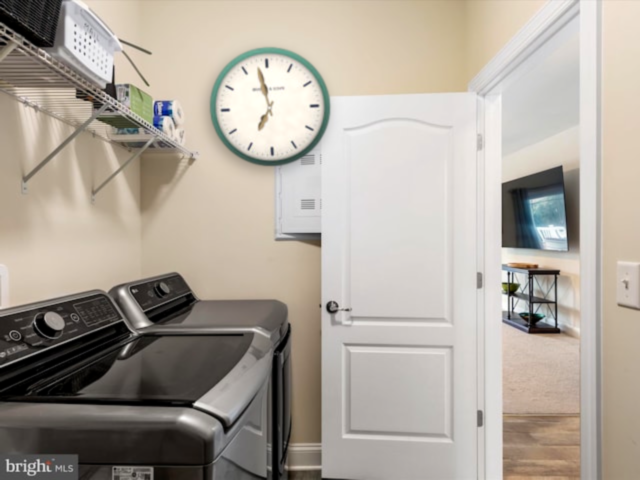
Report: {"hour": 6, "minute": 58}
